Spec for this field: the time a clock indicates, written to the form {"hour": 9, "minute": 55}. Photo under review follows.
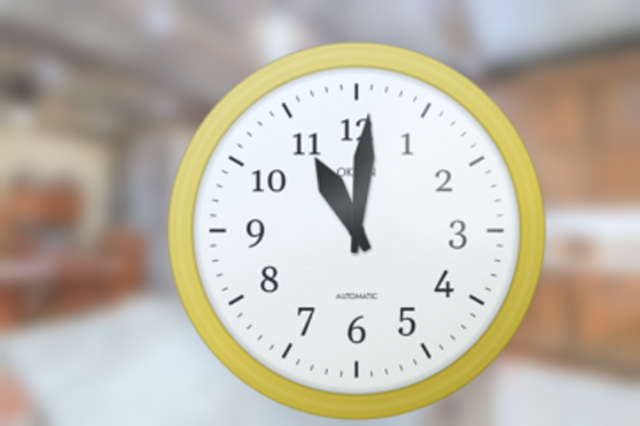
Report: {"hour": 11, "minute": 1}
